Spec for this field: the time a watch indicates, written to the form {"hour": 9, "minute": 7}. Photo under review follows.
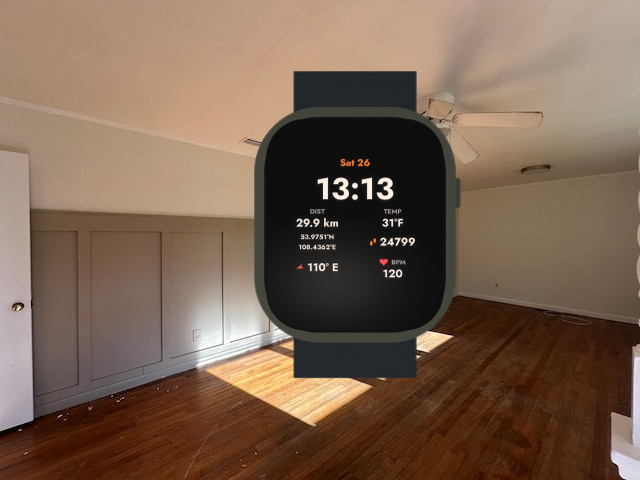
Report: {"hour": 13, "minute": 13}
